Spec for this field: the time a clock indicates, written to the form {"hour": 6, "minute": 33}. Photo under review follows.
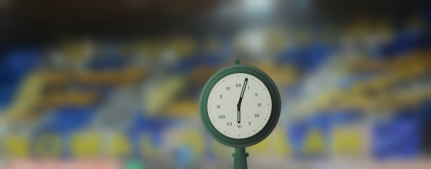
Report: {"hour": 6, "minute": 3}
